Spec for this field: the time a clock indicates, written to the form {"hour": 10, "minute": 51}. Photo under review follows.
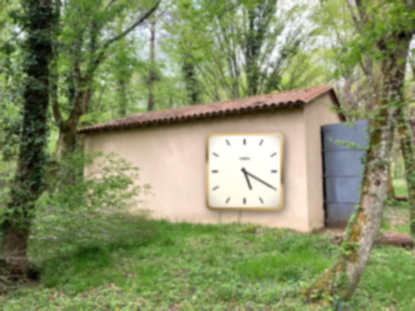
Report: {"hour": 5, "minute": 20}
